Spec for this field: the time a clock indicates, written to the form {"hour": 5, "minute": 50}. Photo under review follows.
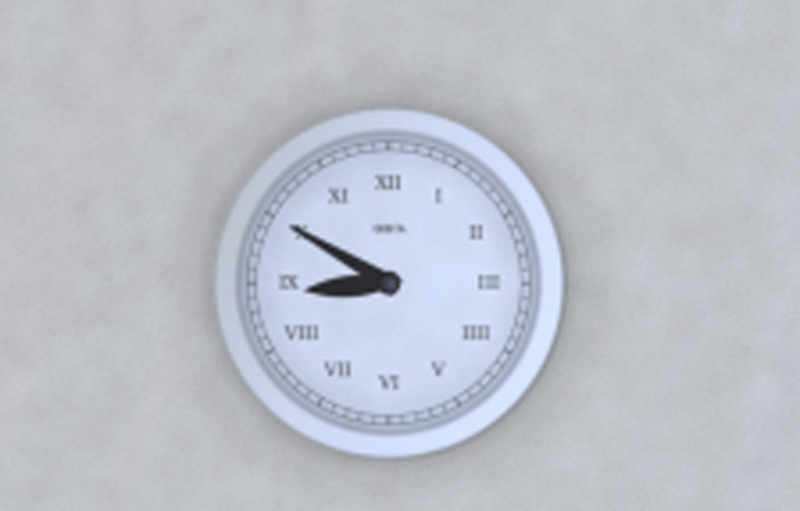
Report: {"hour": 8, "minute": 50}
